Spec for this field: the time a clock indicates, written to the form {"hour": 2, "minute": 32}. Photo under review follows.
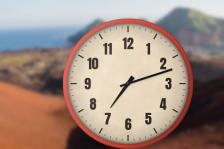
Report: {"hour": 7, "minute": 12}
